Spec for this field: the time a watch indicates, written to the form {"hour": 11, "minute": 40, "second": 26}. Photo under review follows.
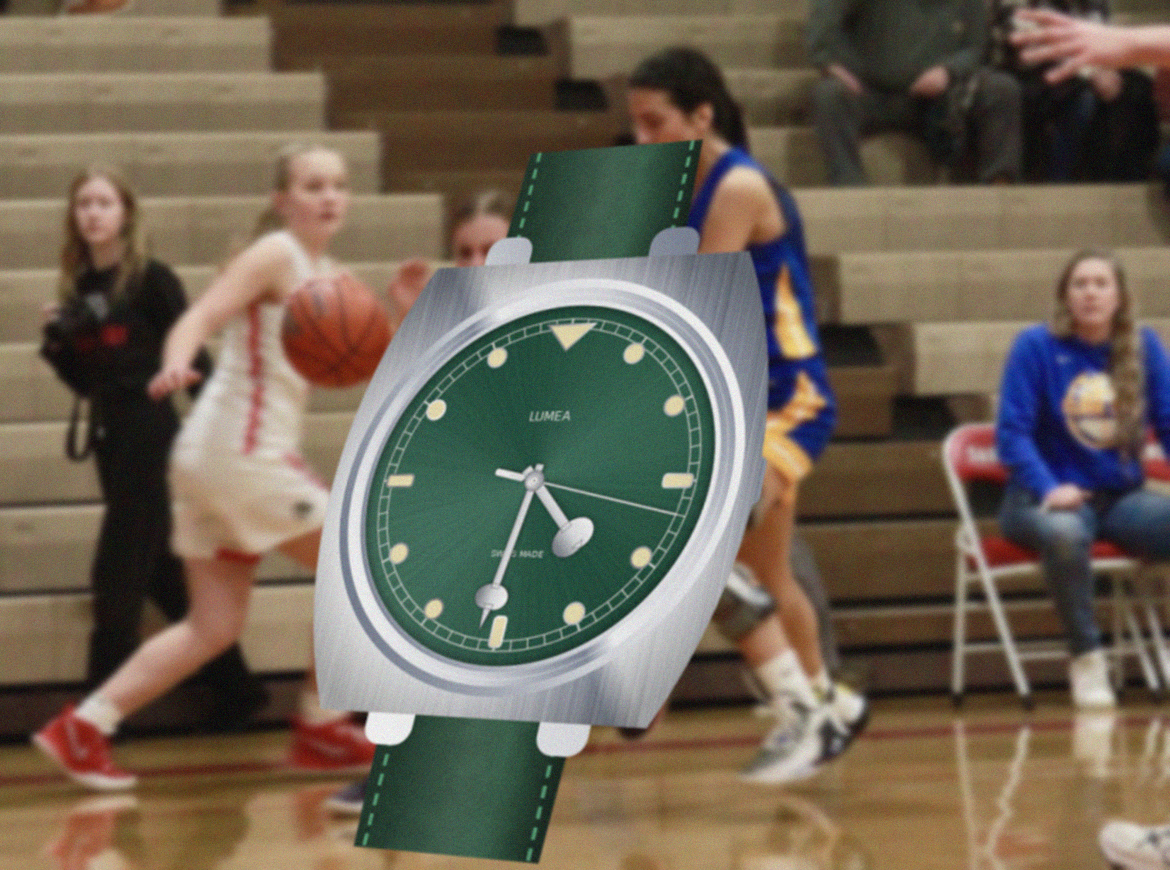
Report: {"hour": 4, "minute": 31, "second": 17}
